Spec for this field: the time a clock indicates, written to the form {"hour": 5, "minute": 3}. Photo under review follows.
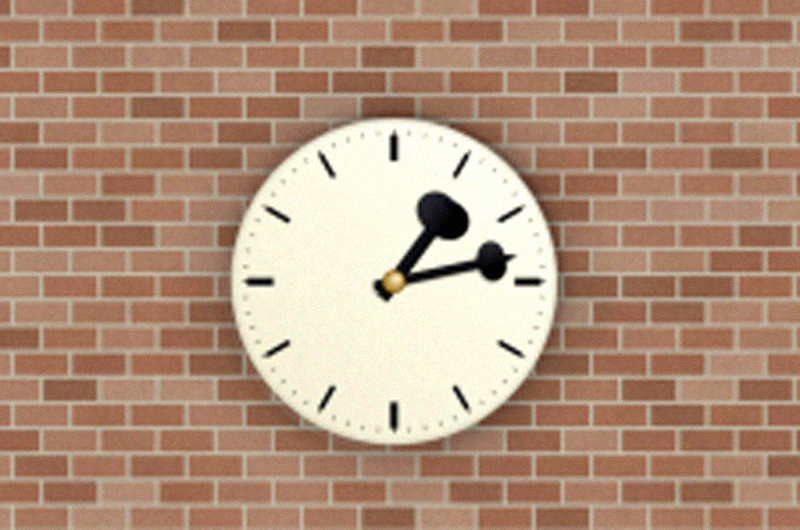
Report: {"hour": 1, "minute": 13}
